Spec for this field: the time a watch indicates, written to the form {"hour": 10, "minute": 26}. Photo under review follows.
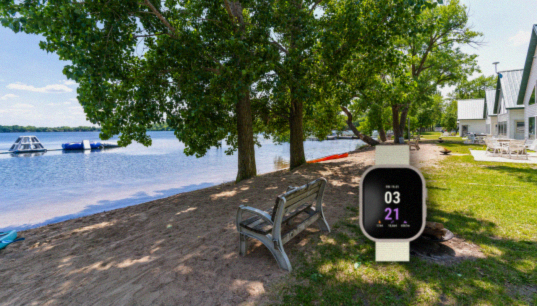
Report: {"hour": 3, "minute": 21}
